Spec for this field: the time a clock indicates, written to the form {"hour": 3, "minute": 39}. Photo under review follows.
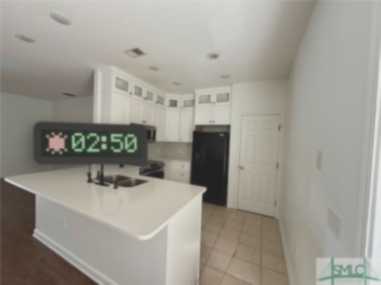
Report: {"hour": 2, "minute": 50}
